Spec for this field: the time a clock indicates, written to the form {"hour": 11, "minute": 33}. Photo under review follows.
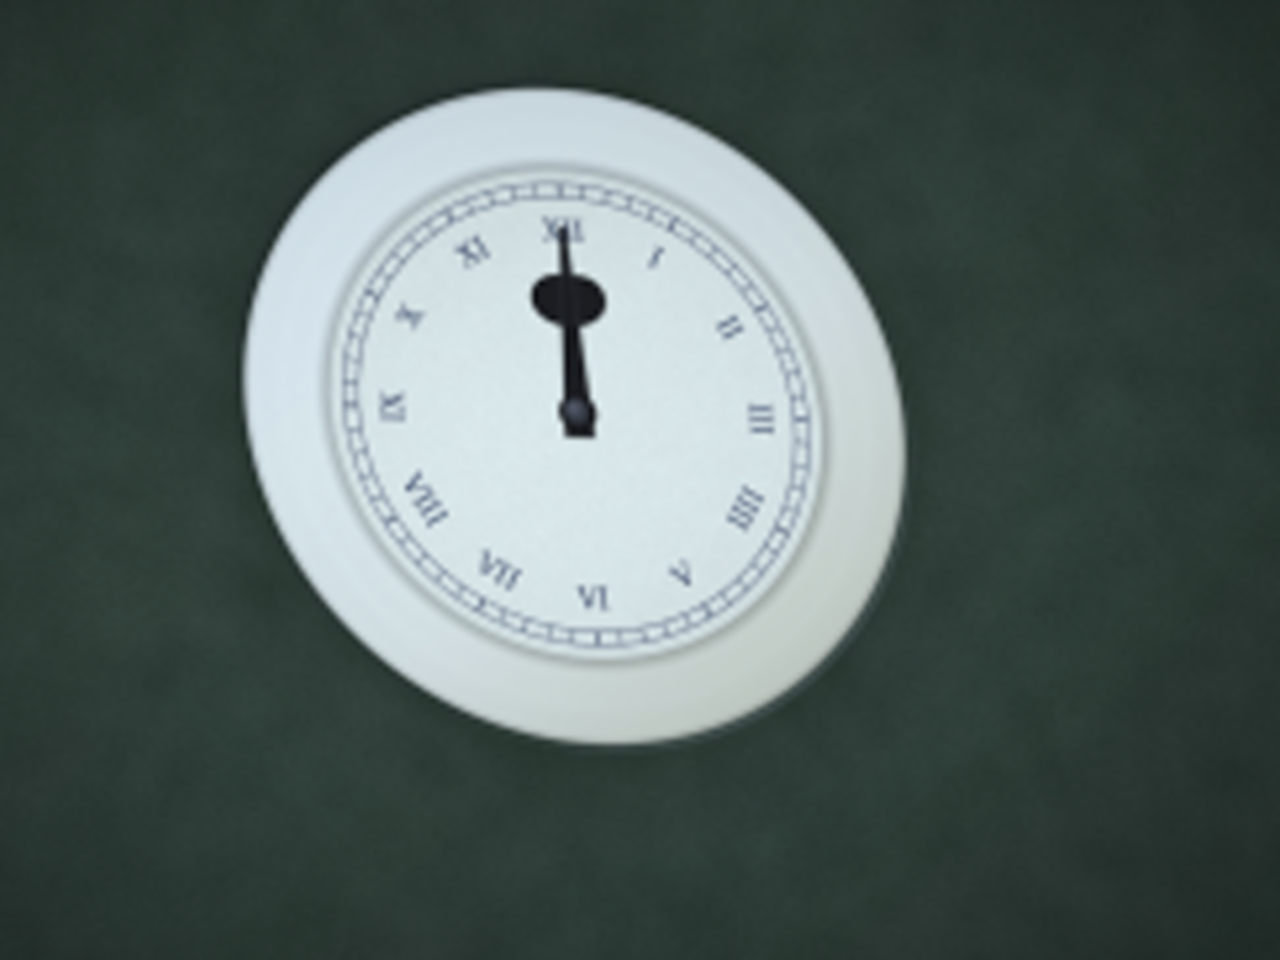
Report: {"hour": 12, "minute": 0}
